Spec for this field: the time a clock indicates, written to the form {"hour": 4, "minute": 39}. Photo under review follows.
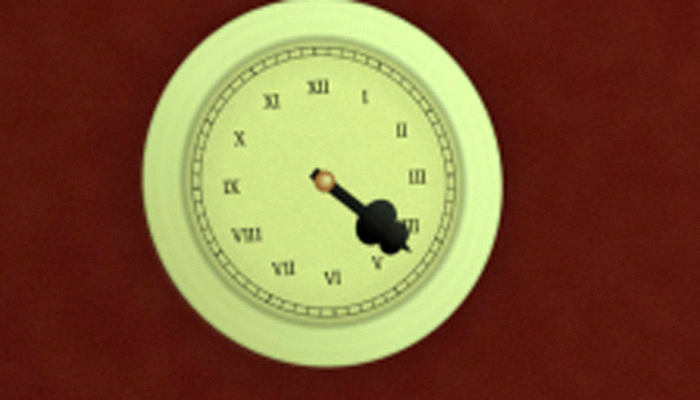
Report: {"hour": 4, "minute": 22}
